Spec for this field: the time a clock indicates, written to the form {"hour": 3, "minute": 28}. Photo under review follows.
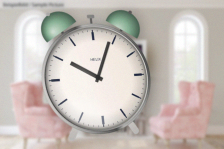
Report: {"hour": 10, "minute": 4}
